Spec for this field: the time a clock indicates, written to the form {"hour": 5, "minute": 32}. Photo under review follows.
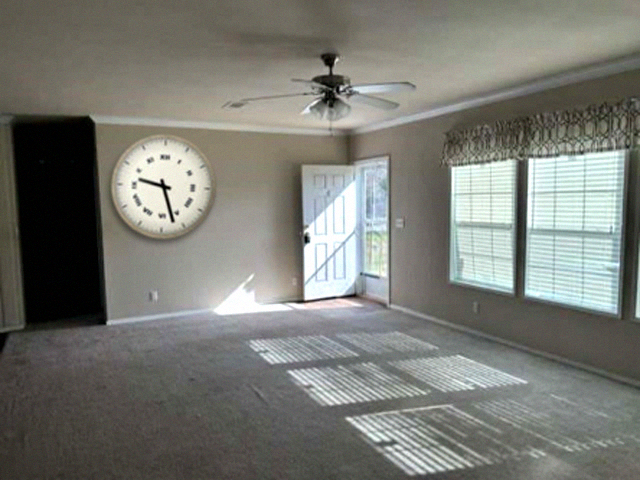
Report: {"hour": 9, "minute": 27}
